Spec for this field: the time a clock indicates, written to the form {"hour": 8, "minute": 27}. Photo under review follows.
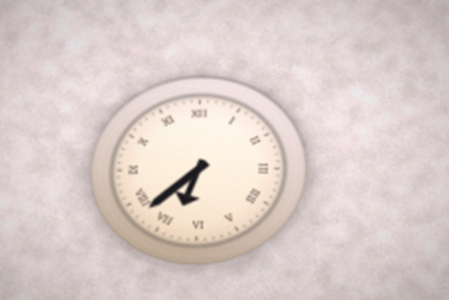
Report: {"hour": 6, "minute": 38}
